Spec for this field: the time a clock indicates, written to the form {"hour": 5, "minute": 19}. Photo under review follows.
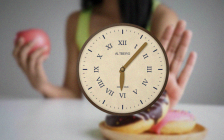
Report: {"hour": 6, "minute": 7}
